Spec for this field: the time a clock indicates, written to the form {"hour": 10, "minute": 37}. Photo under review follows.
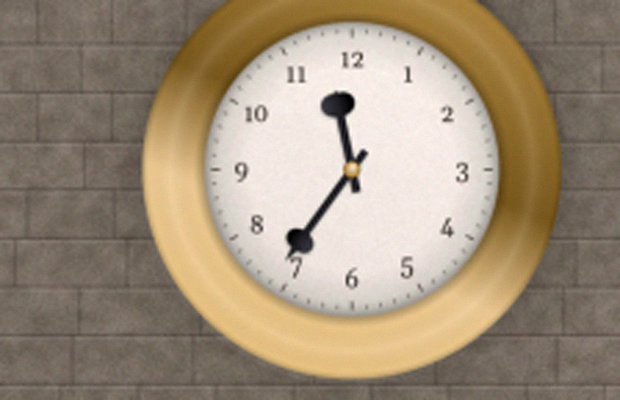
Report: {"hour": 11, "minute": 36}
